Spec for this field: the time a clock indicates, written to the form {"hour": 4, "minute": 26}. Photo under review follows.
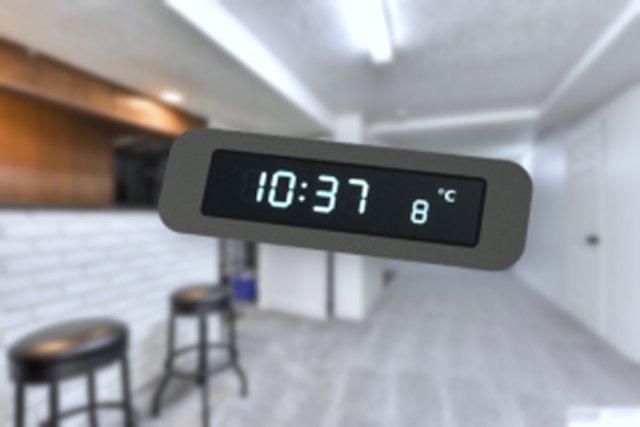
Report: {"hour": 10, "minute": 37}
